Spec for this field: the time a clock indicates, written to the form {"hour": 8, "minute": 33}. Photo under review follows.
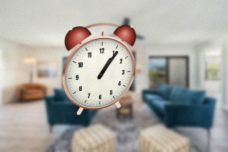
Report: {"hour": 1, "minute": 6}
